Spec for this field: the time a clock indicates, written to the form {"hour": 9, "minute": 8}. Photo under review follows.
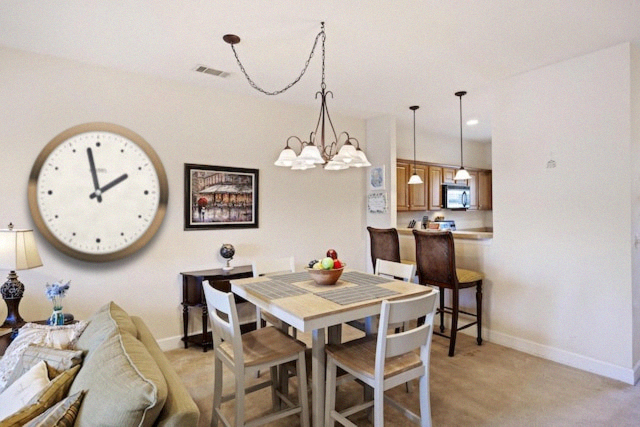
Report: {"hour": 1, "minute": 58}
